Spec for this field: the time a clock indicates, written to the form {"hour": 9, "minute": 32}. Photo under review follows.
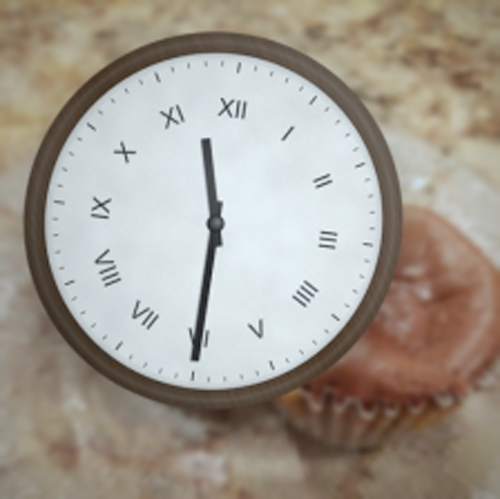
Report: {"hour": 11, "minute": 30}
